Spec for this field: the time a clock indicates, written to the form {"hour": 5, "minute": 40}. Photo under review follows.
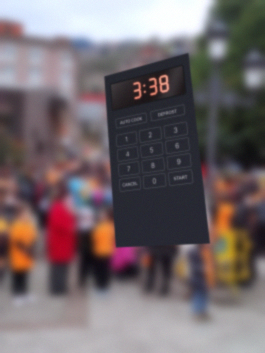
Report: {"hour": 3, "minute": 38}
